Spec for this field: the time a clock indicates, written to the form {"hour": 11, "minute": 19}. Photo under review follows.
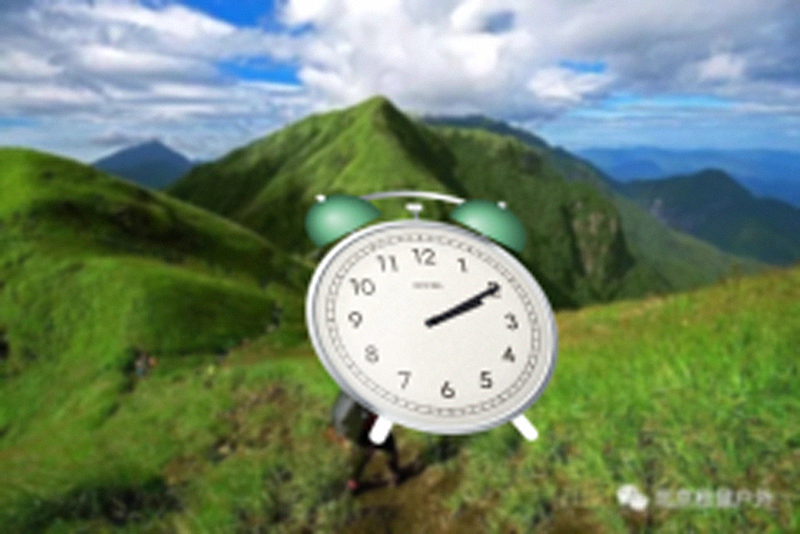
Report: {"hour": 2, "minute": 10}
